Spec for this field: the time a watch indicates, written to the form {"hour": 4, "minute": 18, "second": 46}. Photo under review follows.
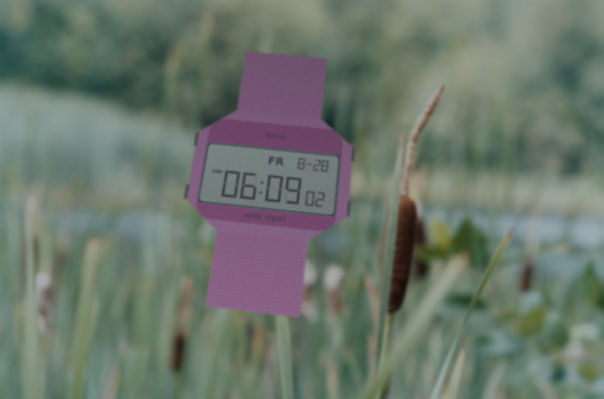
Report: {"hour": 6, "minute": 9, "second": 2}
